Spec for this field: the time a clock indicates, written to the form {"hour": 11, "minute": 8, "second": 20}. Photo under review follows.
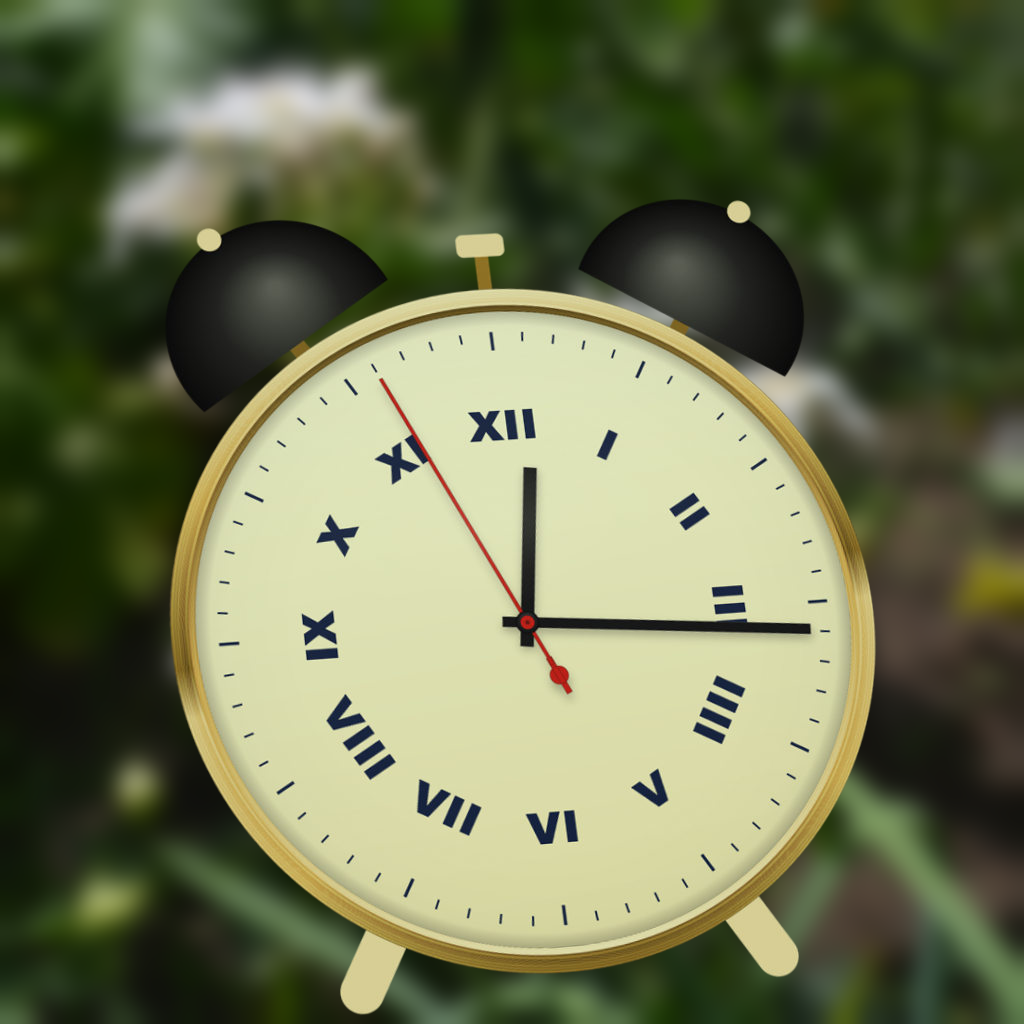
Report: {"hour": 12, "minute": 15, "second": 56}
